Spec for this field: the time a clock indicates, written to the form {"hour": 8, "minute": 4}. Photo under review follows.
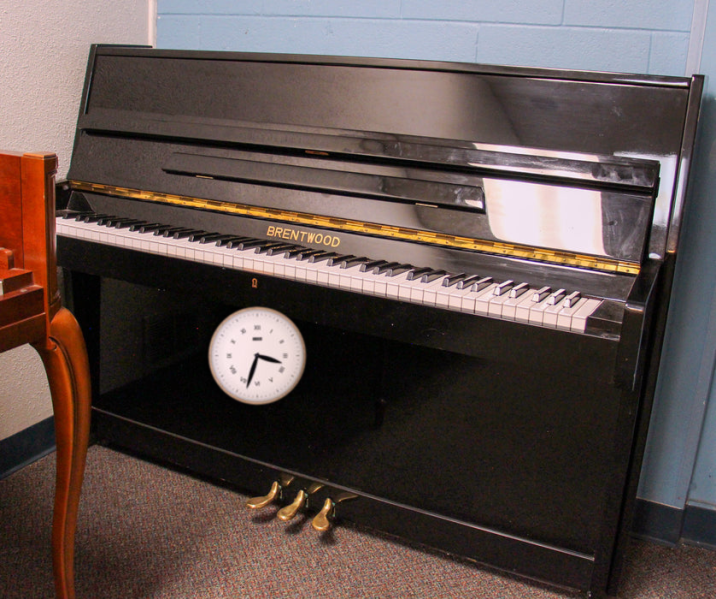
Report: {"hour": 3, "minute": 33}
